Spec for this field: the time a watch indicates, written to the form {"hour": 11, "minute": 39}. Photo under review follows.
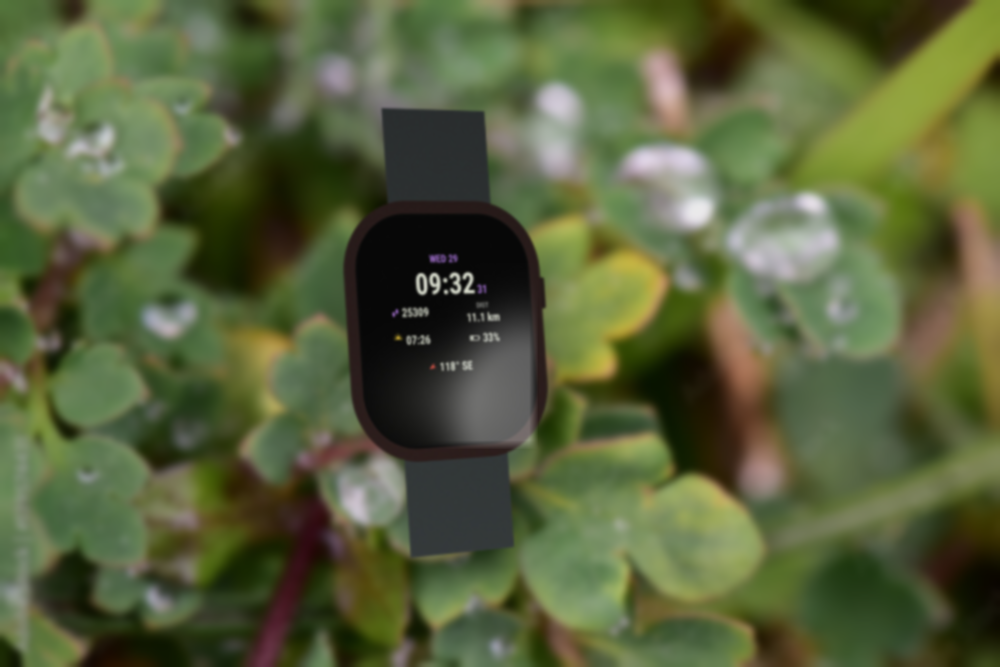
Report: {"hour": 9, "minute": 32}
